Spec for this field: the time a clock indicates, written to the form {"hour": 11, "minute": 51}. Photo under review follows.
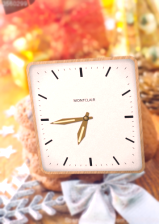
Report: {"hour": 6, "minute": 44}
